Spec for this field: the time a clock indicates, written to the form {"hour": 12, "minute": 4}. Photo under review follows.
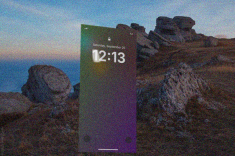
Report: {"hour": 12, "minute": 13}
